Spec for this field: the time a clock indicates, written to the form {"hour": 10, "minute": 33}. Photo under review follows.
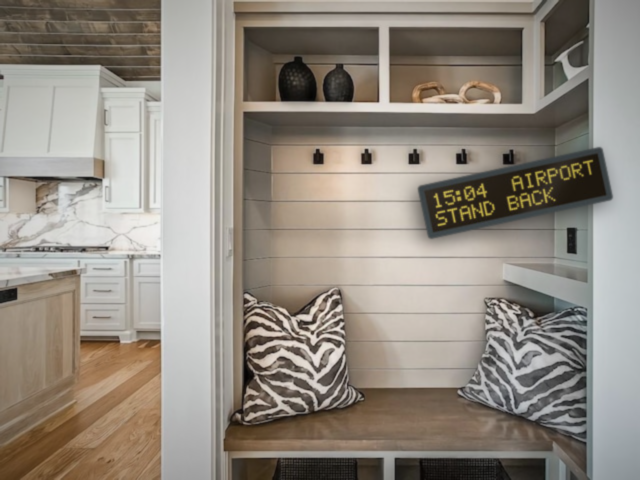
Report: {"hour": 15, "minute": 4}
